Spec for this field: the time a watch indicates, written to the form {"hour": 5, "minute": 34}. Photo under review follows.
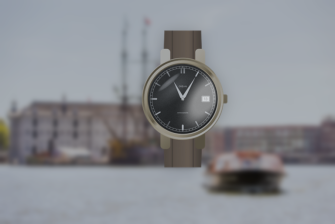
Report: {"hour": 11, "minute": 5}
